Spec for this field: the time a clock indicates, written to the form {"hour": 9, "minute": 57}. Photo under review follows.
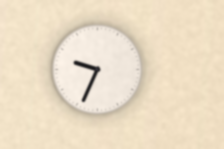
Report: {"hour": 9, "minute": 34}
